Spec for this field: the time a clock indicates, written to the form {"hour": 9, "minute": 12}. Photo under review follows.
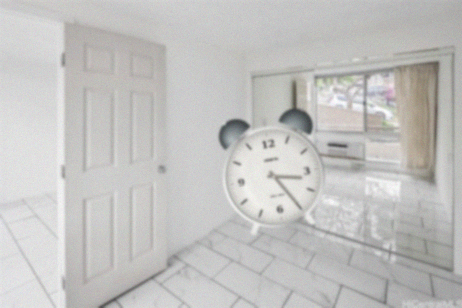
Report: {"hour": 3, "minute": 25}
